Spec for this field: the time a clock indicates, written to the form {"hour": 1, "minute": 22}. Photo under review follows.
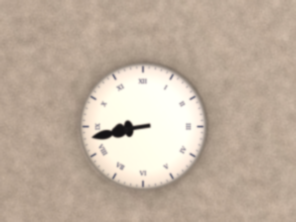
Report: {"hour": 8, "minute": 43}
